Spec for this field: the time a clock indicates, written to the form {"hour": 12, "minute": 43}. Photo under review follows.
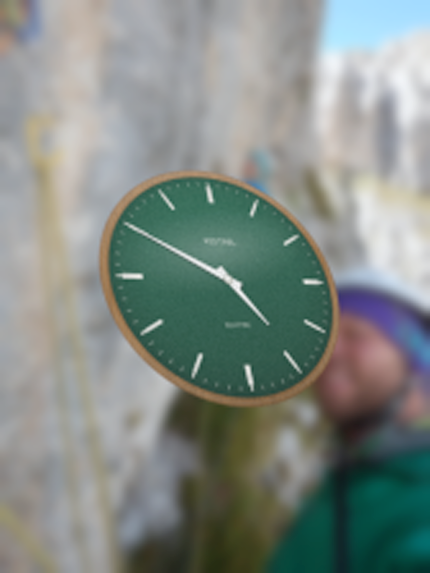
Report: {"hour": 4, "minute": 50}
